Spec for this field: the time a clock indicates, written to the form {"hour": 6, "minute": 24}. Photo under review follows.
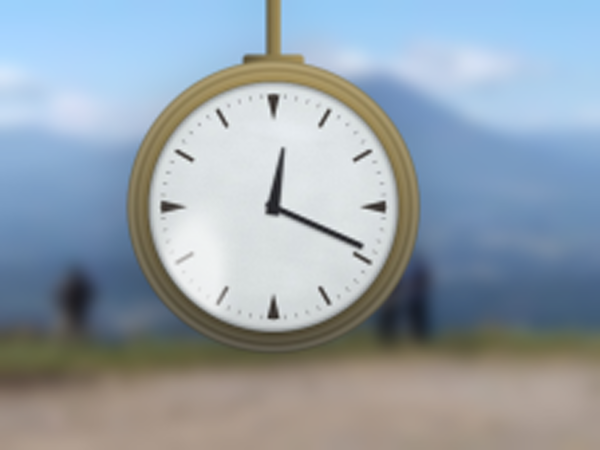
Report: {"hour": 12, "minute": 19}
